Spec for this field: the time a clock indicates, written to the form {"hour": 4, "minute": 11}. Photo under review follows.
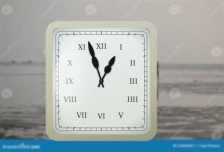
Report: {"hour": 12, "minute": 57}
